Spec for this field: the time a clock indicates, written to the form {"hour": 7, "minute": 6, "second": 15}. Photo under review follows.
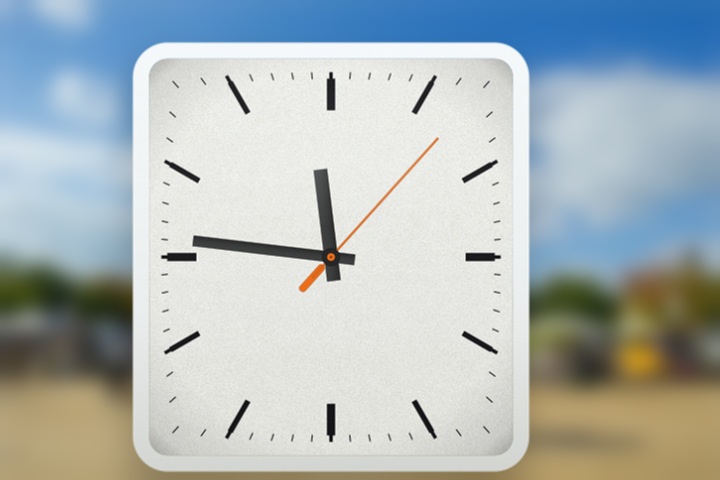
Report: {"hour": 11, "minute": 46, "second": 7}
